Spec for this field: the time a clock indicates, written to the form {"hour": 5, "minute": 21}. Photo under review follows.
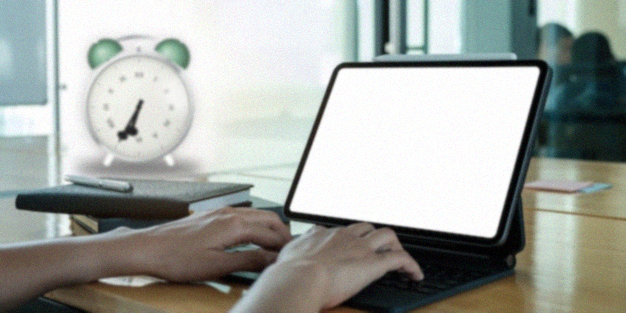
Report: {"hour": 6, "minute": 35}
